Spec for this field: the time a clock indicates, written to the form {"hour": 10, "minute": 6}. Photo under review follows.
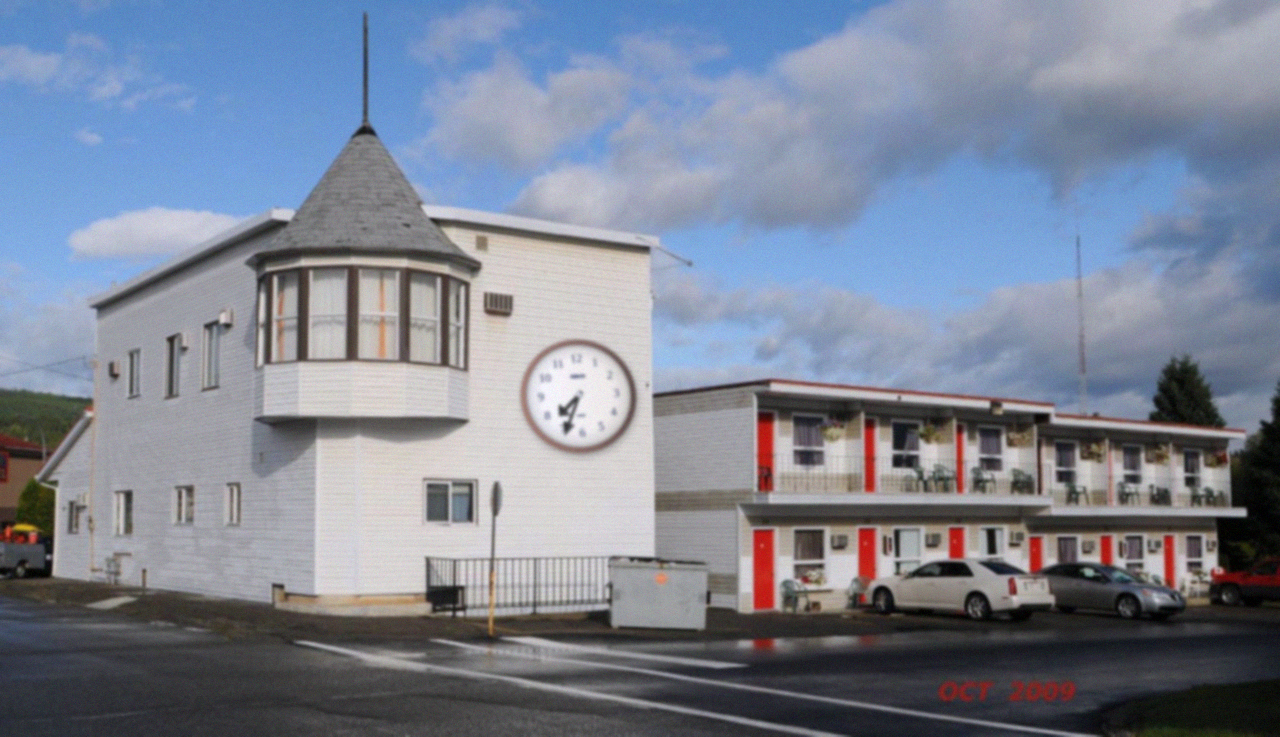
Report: {"hour": 7, "minute": 34}
